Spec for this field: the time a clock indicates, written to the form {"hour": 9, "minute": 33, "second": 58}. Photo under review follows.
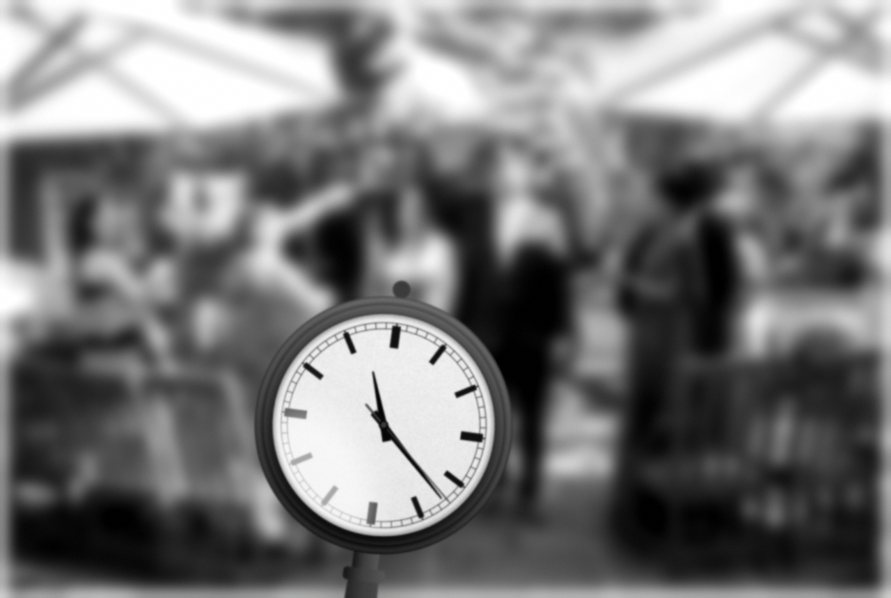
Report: {"hour": 11, "minute": 22, "second": 22}
